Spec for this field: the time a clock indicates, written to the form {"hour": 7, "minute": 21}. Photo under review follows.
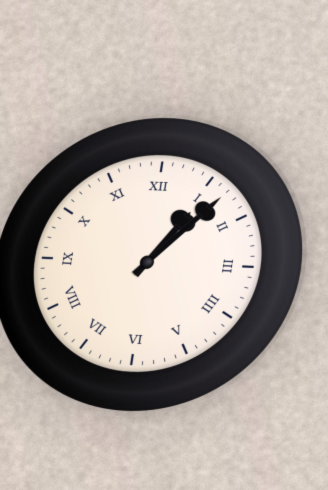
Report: {"hour": 1, "minute": 7}
